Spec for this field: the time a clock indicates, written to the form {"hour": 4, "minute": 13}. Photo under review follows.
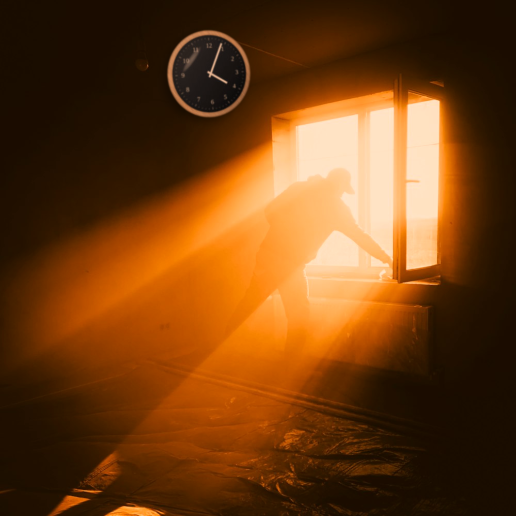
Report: {"hour": 4, "minute": 4}
